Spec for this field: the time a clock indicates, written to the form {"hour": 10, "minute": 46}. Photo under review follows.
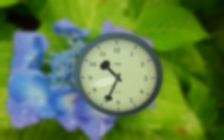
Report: {"hour": 10, "minute": 34}
